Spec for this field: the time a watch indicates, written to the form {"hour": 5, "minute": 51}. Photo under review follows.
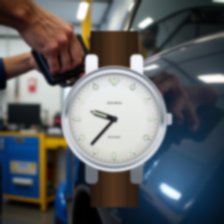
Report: {"hour": 9, "minute": 37}
